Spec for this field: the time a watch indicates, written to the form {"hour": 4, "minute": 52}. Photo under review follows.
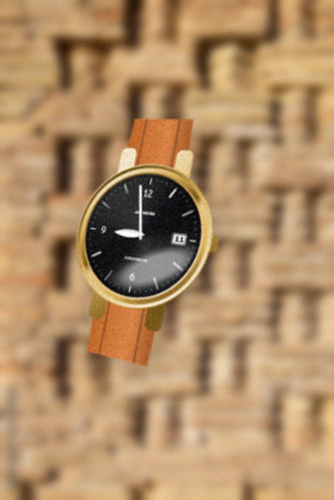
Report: {"hour": 8, "minute": 58}
